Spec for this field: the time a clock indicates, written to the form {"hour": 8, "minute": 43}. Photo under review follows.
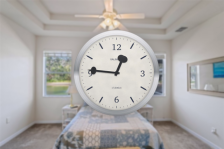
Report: {"hour": 12, "minute": 46}
